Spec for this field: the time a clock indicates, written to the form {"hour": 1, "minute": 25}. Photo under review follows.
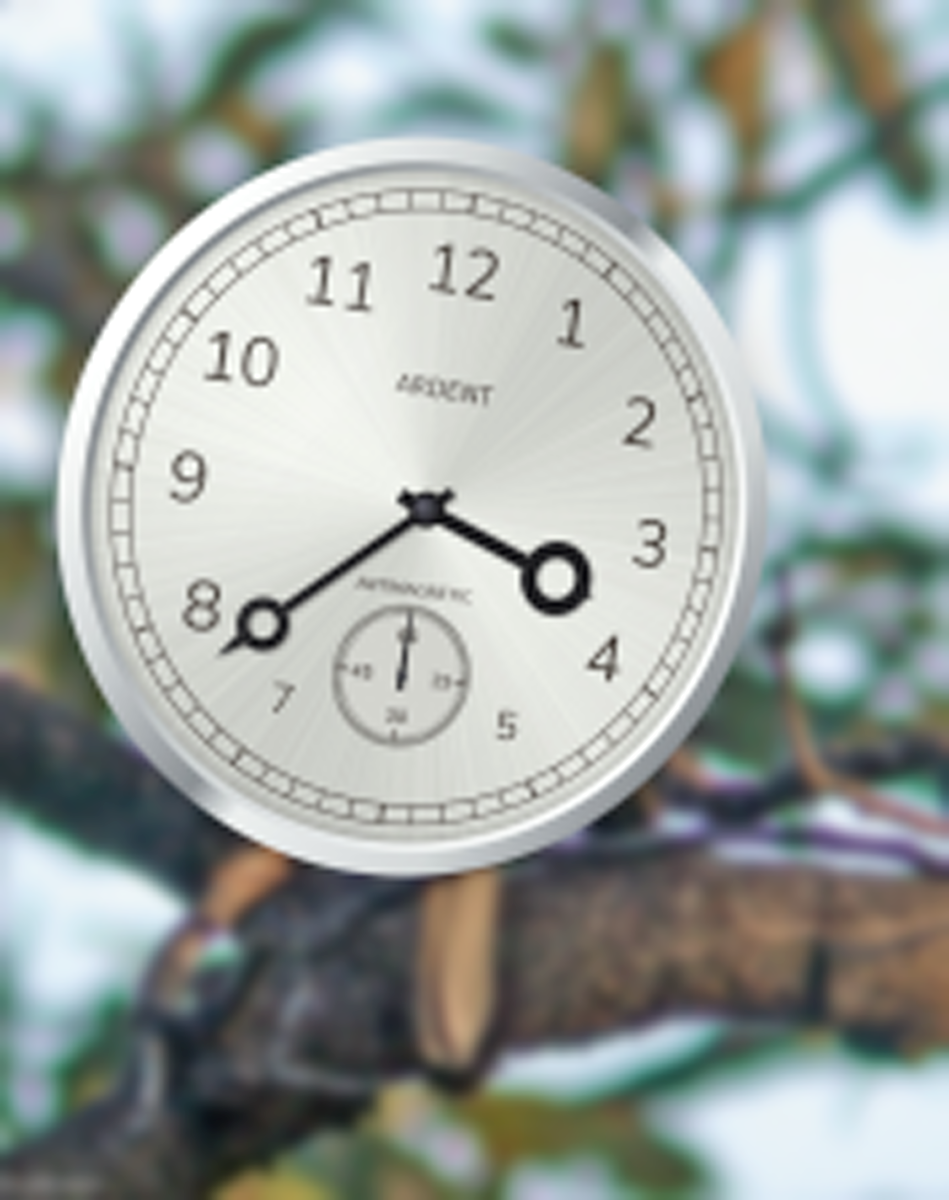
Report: {"hour": 3, "minute": 38}
